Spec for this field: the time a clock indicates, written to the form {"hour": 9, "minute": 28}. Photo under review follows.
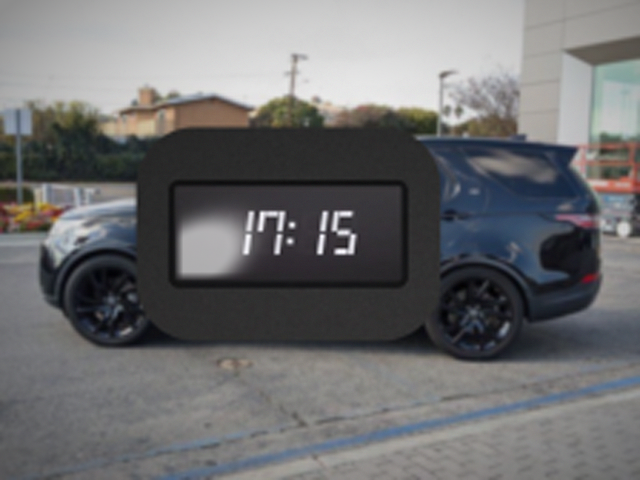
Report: {"hour": 17, "minute": 15}
